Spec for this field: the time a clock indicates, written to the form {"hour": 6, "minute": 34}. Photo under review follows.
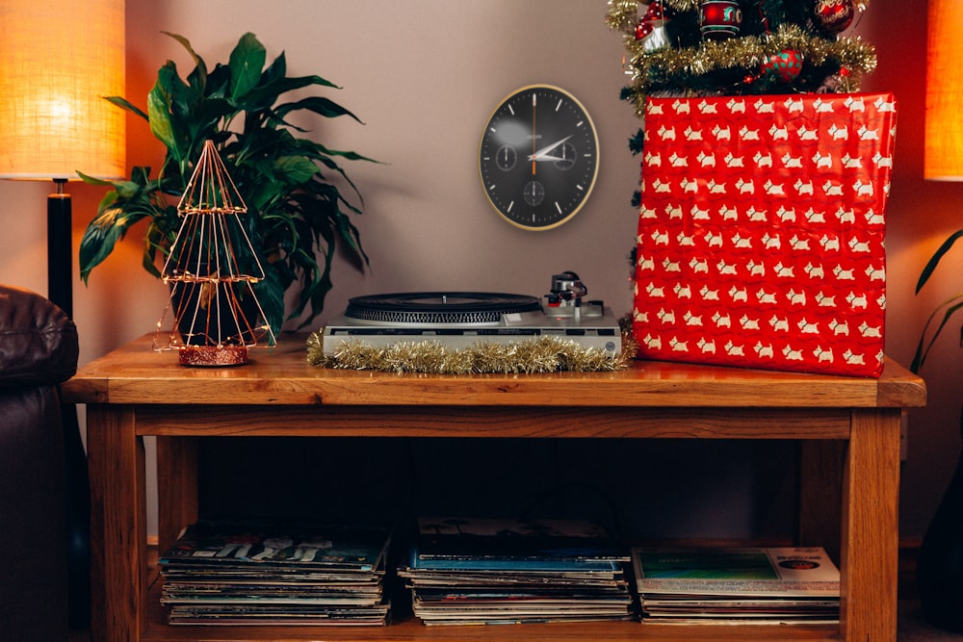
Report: {"hour": 3, "minute": 11}
